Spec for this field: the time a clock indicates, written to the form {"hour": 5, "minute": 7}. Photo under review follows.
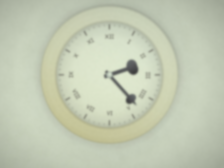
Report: {"hour": 2, "minute": 23}
